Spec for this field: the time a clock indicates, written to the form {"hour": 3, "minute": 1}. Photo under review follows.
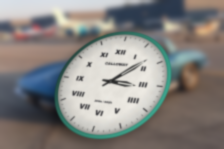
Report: {"hour": 3, "minute": 8}
